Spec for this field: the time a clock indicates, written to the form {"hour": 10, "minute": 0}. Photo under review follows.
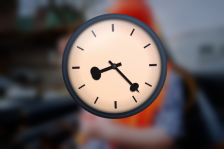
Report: {"hour": 8, "minute": 23}
